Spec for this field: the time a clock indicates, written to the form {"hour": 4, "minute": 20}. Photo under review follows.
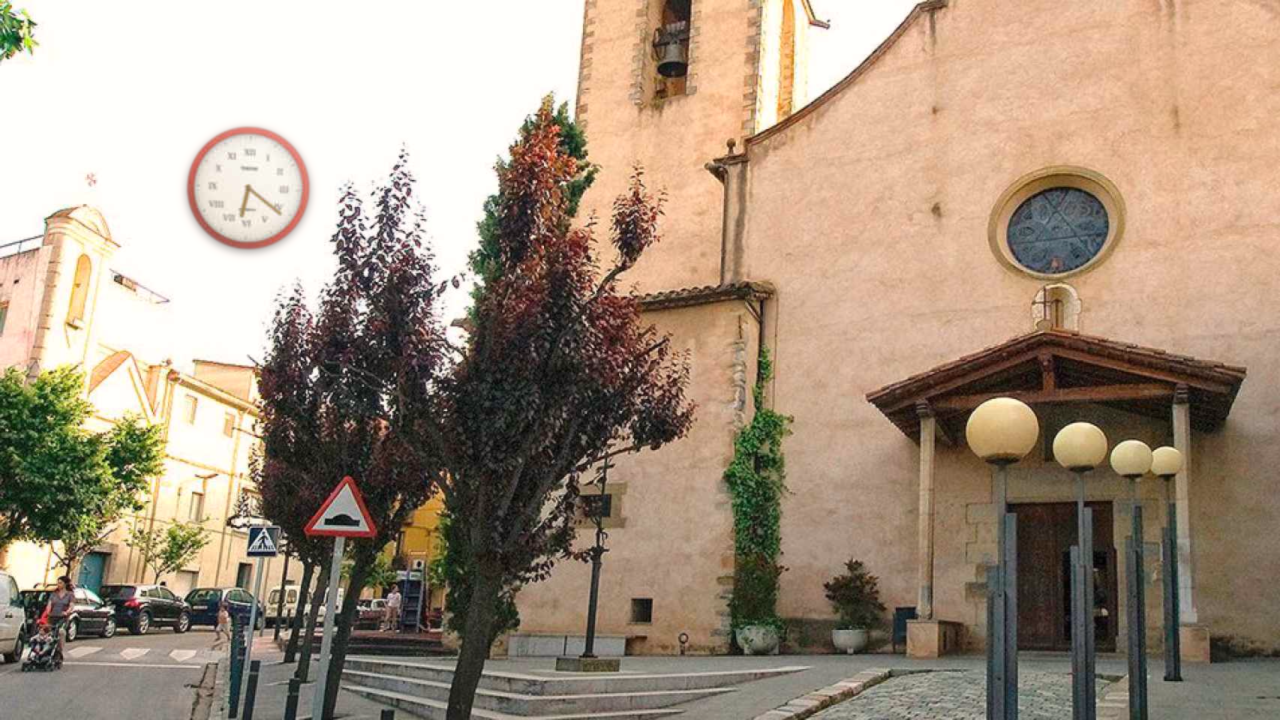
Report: {"hour": 6, "minute": 21}
